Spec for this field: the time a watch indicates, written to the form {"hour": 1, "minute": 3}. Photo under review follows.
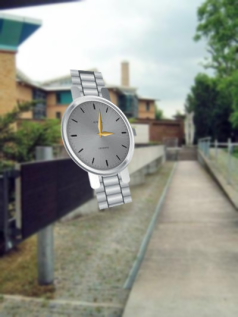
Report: {"hour": 3, "minute": 2}
